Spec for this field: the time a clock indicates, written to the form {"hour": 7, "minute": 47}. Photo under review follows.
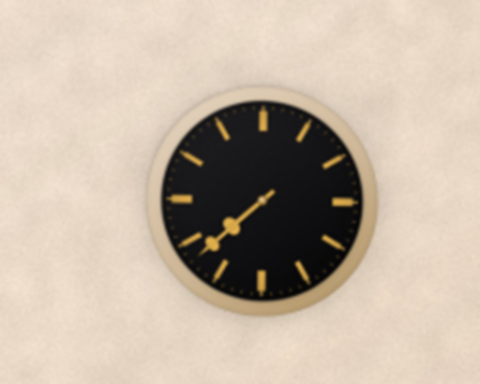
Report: {"hour": 7, "minute": 38}
